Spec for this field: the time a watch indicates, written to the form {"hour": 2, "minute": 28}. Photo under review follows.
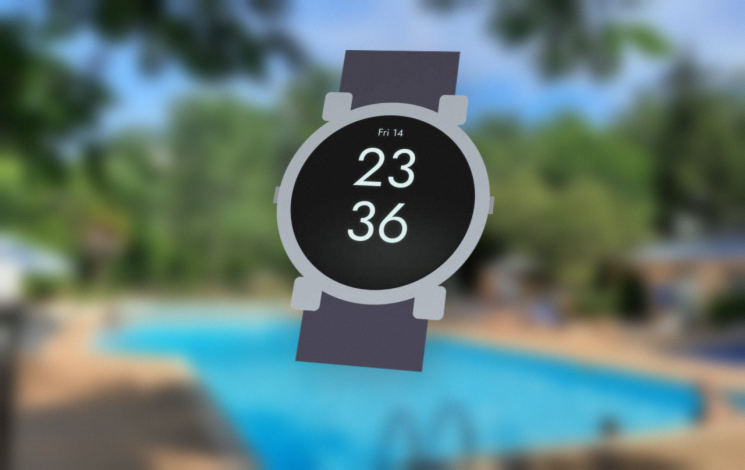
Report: {"hour": 23, "minute": 36}
